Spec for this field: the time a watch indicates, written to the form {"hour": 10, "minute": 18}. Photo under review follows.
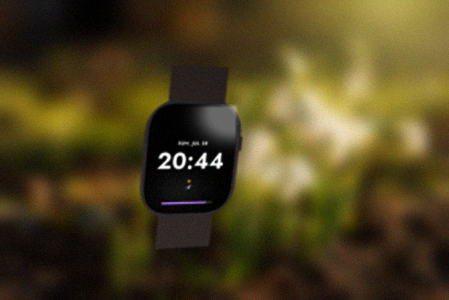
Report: {"hour": 20, "minute": 44}
